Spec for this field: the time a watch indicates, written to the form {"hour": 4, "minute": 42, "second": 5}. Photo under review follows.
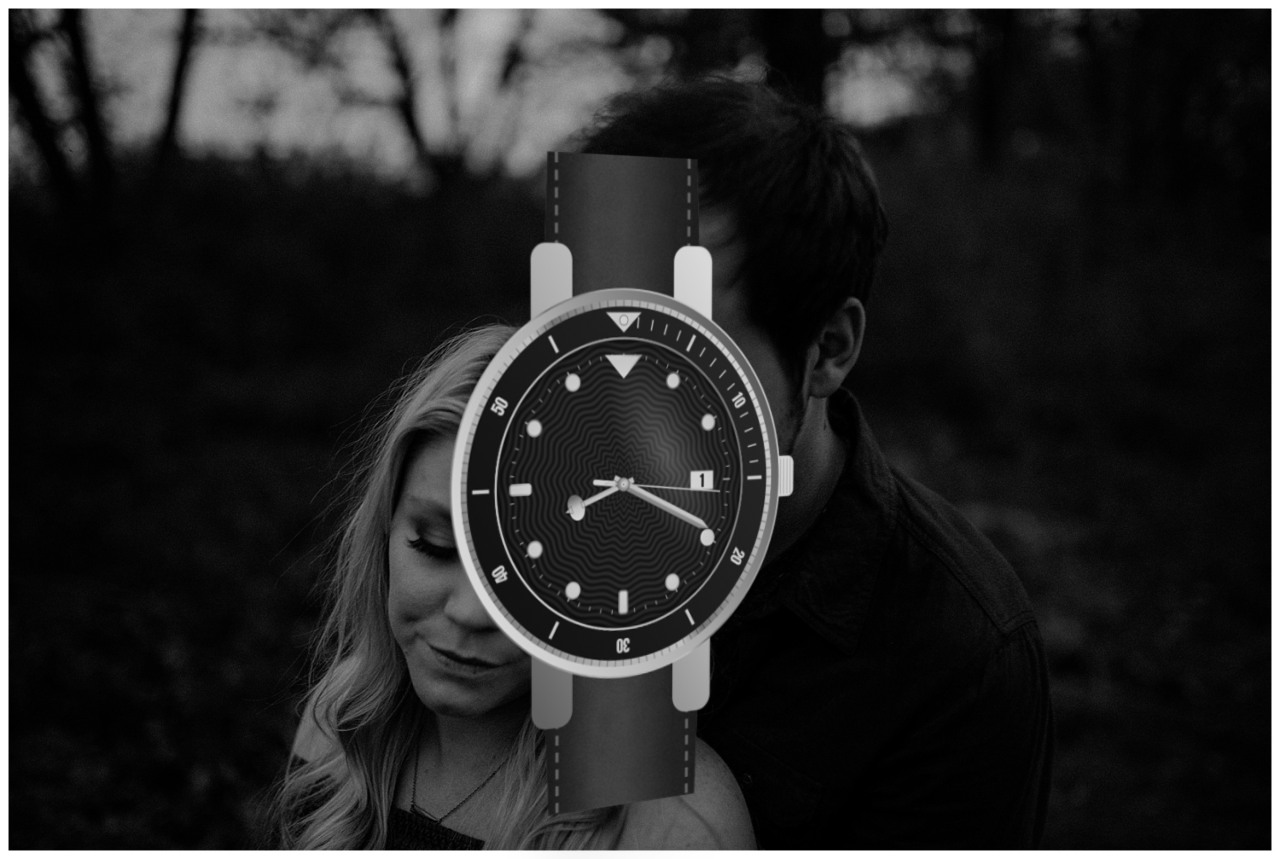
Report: {"hour": 8, "minute": 19, "second": 16}
